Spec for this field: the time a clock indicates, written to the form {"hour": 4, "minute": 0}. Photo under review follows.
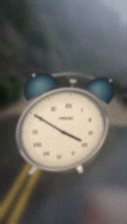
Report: {"hour": 3, "minute": 50}
